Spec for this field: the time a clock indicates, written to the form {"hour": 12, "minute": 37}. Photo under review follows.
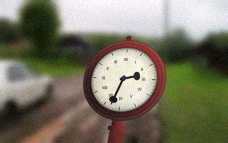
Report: {"hour": 2, "minute": 33}
